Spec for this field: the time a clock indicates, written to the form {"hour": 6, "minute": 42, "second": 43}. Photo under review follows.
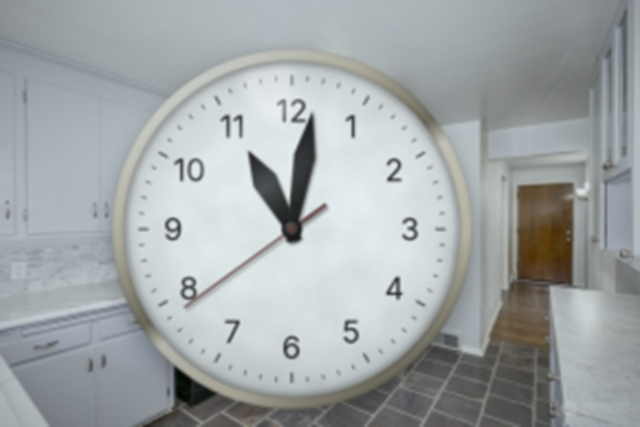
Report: {"hour": 11, "minute": 1, "second": 39}
